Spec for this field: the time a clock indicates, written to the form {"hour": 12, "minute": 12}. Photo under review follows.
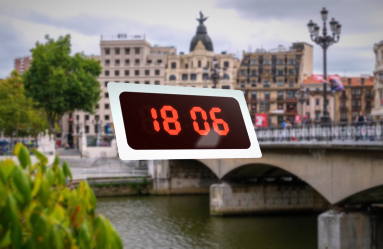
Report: {"hour": 18, "minute": 6}
